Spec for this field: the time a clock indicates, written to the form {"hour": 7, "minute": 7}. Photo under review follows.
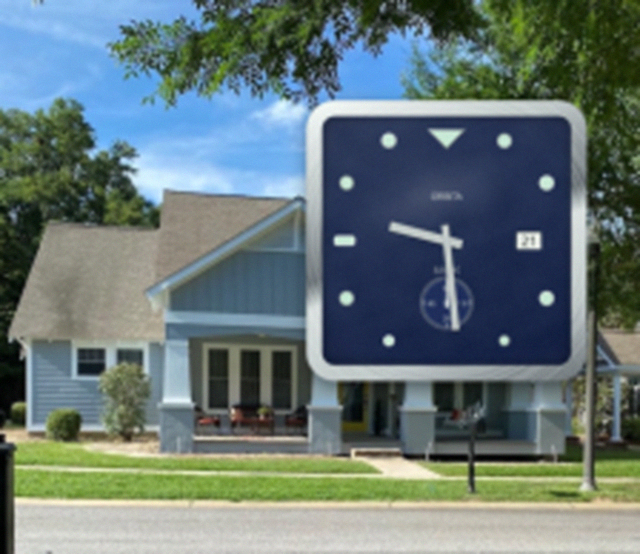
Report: {"hour": 9, "minute": 29}
